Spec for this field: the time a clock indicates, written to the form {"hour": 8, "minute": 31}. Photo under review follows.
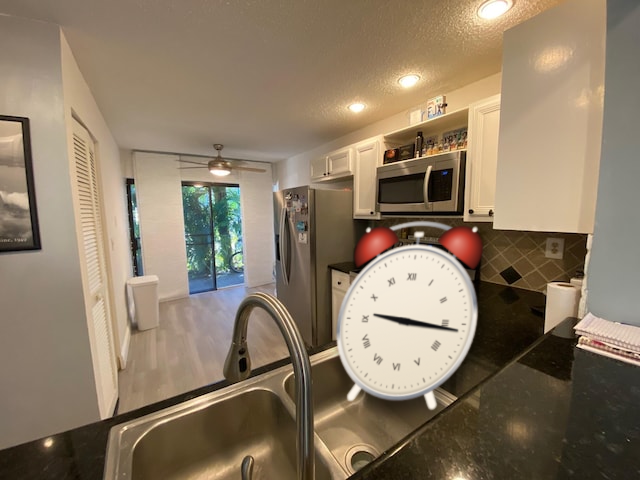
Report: {"hour": 9, "minute": 16}
